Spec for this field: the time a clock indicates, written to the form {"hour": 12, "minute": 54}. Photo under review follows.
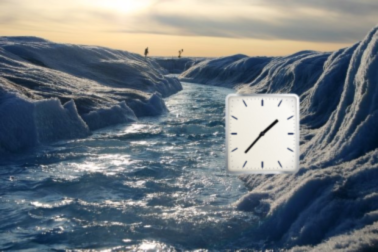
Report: {"hour": 1, "minute": 37}
